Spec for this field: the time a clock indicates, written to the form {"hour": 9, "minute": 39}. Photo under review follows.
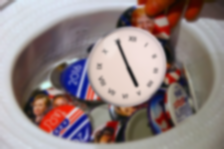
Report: {"hour": 4, "minute": 55}
